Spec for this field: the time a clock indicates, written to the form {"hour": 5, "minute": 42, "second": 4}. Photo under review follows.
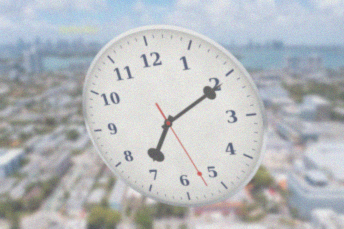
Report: {"hour": 7, "minute": 10, "second": 27}
